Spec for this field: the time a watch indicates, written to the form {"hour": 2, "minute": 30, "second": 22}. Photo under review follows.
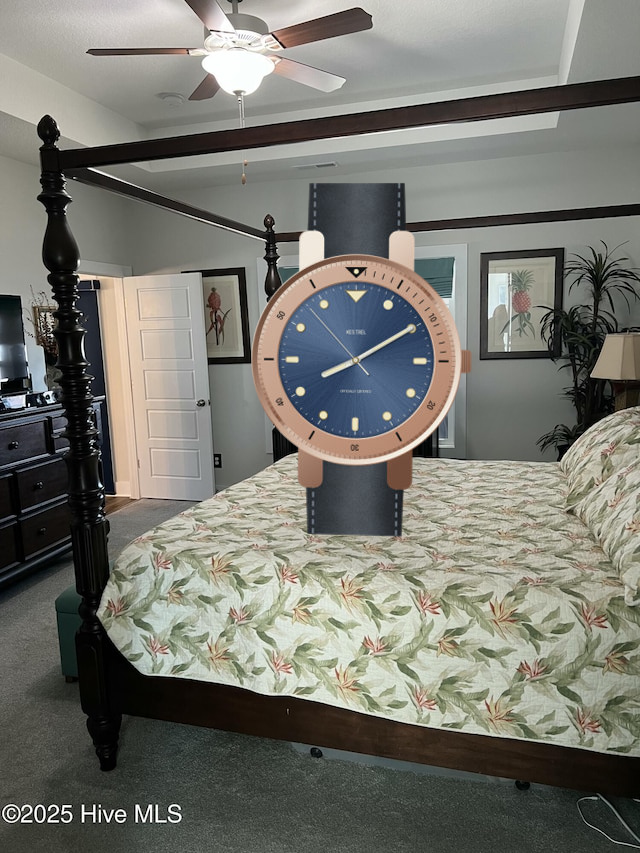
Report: {"hour": 8, "minute": 9, "second": 53}
